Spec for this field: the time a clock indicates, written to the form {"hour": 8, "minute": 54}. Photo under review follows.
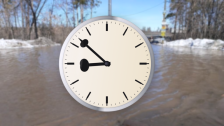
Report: {"hour": 8, "minute": 52}
